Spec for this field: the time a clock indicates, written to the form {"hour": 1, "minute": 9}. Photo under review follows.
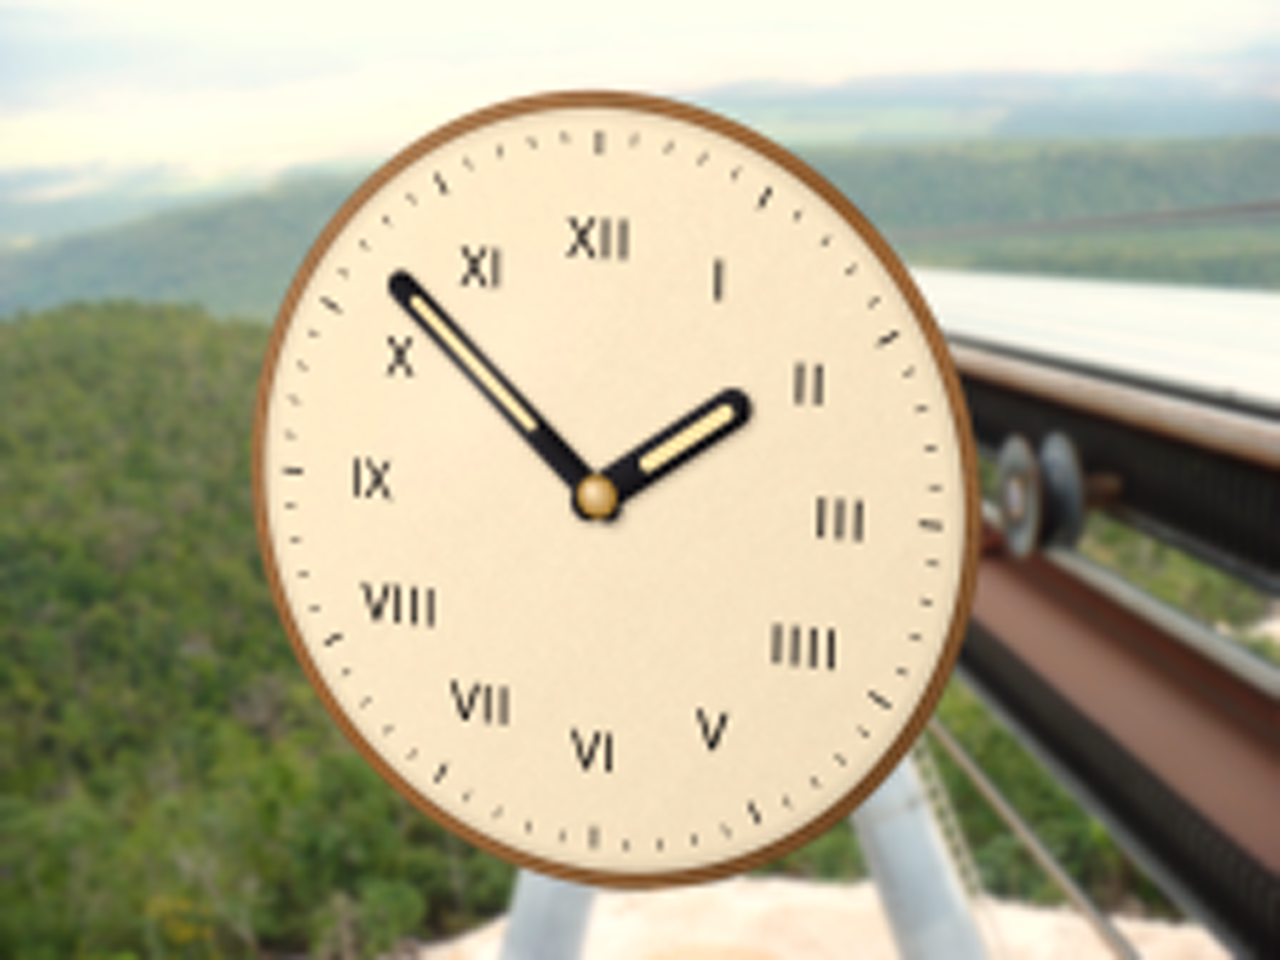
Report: {"hour": 1, "minute": 52}
